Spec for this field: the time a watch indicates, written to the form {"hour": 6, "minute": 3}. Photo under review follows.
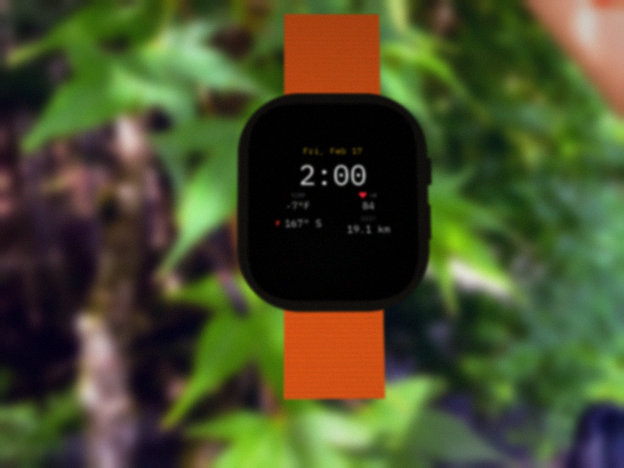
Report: {"hour": 2, "minute": 0}
